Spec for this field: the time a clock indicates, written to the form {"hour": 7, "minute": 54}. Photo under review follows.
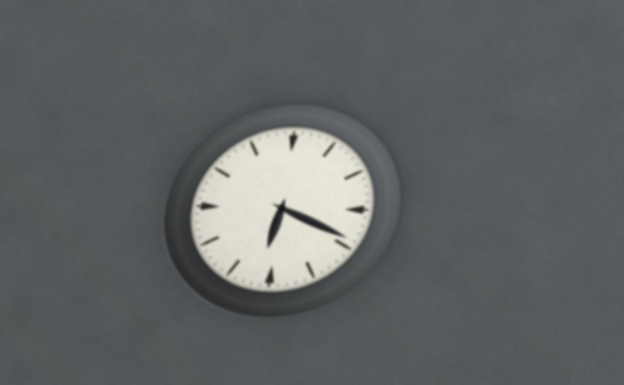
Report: {"hour": 6, "minute": 19}
